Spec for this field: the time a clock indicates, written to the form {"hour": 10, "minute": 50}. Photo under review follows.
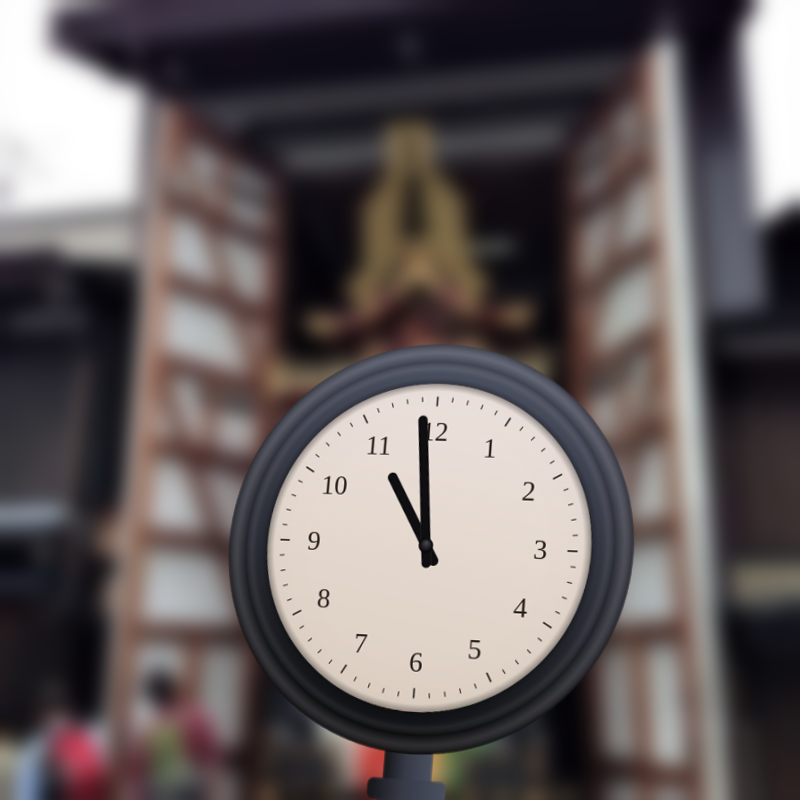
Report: {"hour": 10, "minute": 59}
